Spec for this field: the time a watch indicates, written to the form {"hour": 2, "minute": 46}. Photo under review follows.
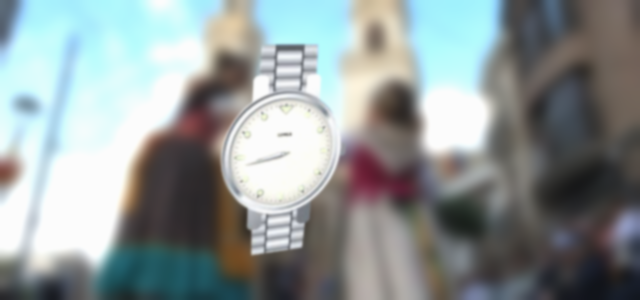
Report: {"hour": 8, "minute": 43}
